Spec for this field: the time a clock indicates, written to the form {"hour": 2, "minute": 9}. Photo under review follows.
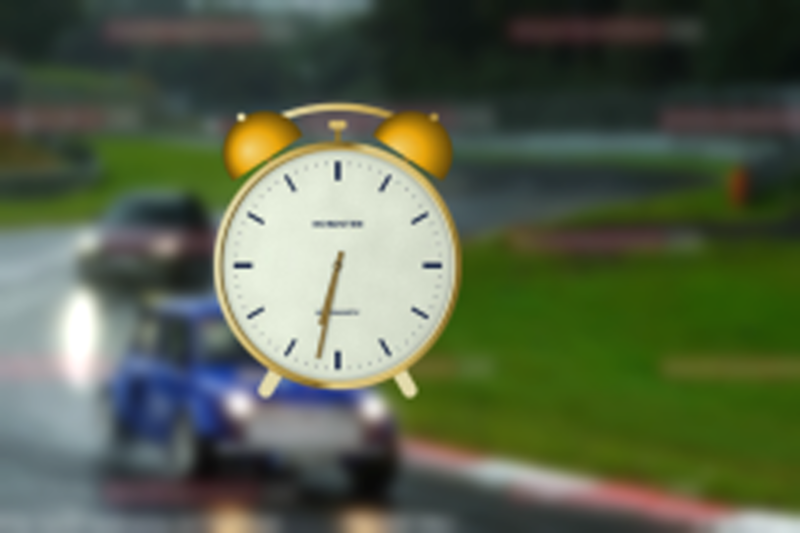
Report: {"hour": 6, "minute": 32}
